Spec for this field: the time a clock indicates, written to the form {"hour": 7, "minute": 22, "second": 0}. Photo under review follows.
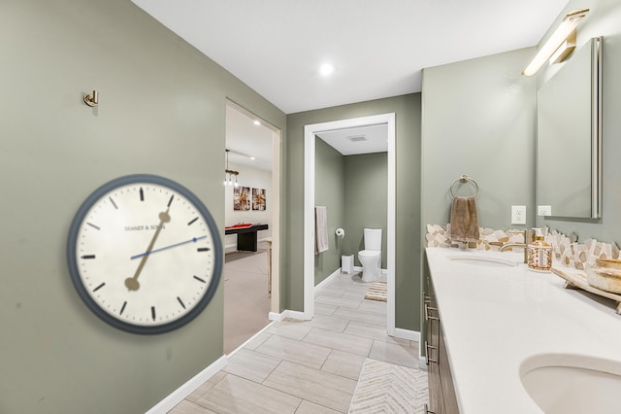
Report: {"hour": 7, "minute": 5, "second": 13}
